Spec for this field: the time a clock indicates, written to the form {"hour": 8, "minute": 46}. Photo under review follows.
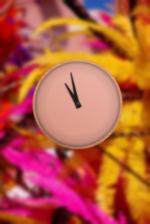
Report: {"hour": 10, "minute": 58}
